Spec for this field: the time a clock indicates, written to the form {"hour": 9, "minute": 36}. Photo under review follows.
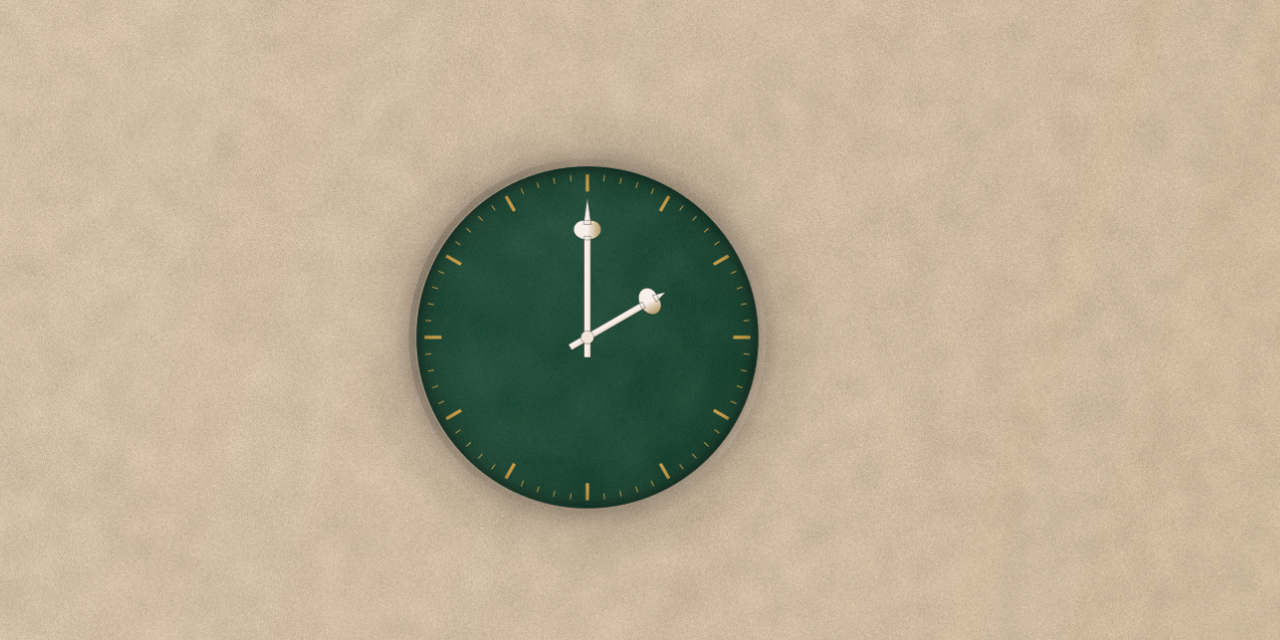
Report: {"hour": 2, "minute": 0}
